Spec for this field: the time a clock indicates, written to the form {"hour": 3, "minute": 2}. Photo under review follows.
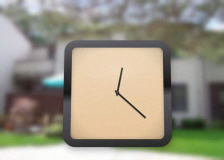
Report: {"hour": 12, "minute": 22}
